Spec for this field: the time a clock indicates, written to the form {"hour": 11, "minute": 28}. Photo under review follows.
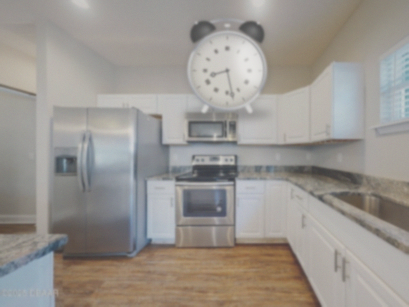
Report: {"hour": 8, "minute": 28}
